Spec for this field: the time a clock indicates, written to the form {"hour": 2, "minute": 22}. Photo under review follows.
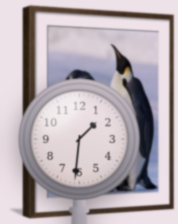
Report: {"hour": 1, "minute": 31}
